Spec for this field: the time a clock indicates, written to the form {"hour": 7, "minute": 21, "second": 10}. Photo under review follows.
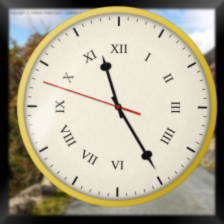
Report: {"hour": 11, "minute": 24, "second": 48}
